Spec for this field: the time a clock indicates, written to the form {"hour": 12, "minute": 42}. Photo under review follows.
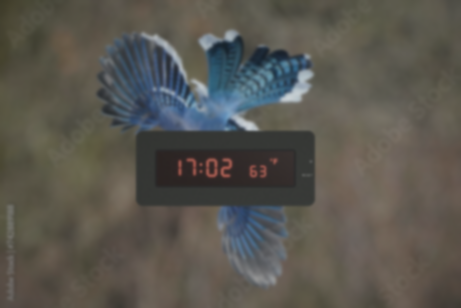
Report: {"hour": 17, "minute": 2}
